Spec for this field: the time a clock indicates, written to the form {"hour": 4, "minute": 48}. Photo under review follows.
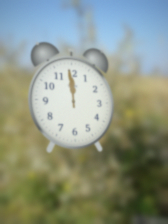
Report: {"hour": 11, "minute": 59}
